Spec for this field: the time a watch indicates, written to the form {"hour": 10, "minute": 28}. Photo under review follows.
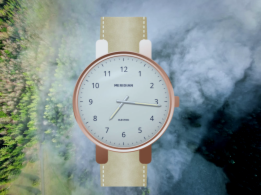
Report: {"hour": 7, "minute": 16}
